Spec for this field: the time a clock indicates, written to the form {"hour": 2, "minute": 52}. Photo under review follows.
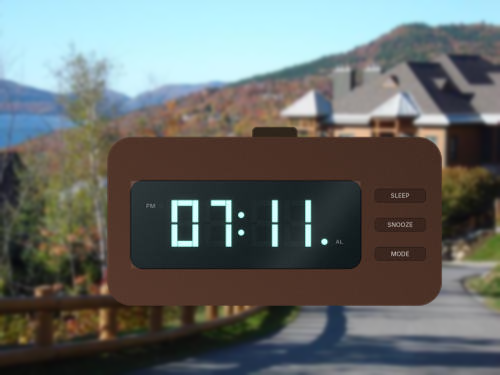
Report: {"hour": 7, "minute": 11}
